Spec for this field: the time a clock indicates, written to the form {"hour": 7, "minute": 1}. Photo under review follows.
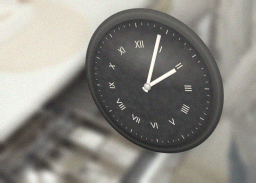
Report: {"hour": 2, "minute": 4}
